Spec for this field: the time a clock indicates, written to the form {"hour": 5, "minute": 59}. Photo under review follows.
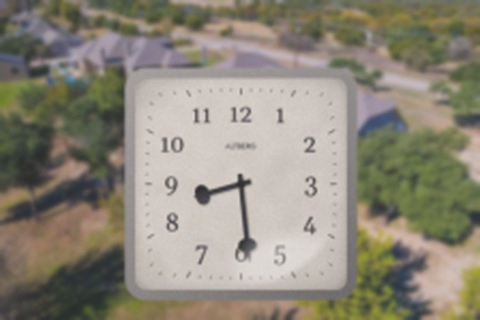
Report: {"hour": 8, "minute": 29}
